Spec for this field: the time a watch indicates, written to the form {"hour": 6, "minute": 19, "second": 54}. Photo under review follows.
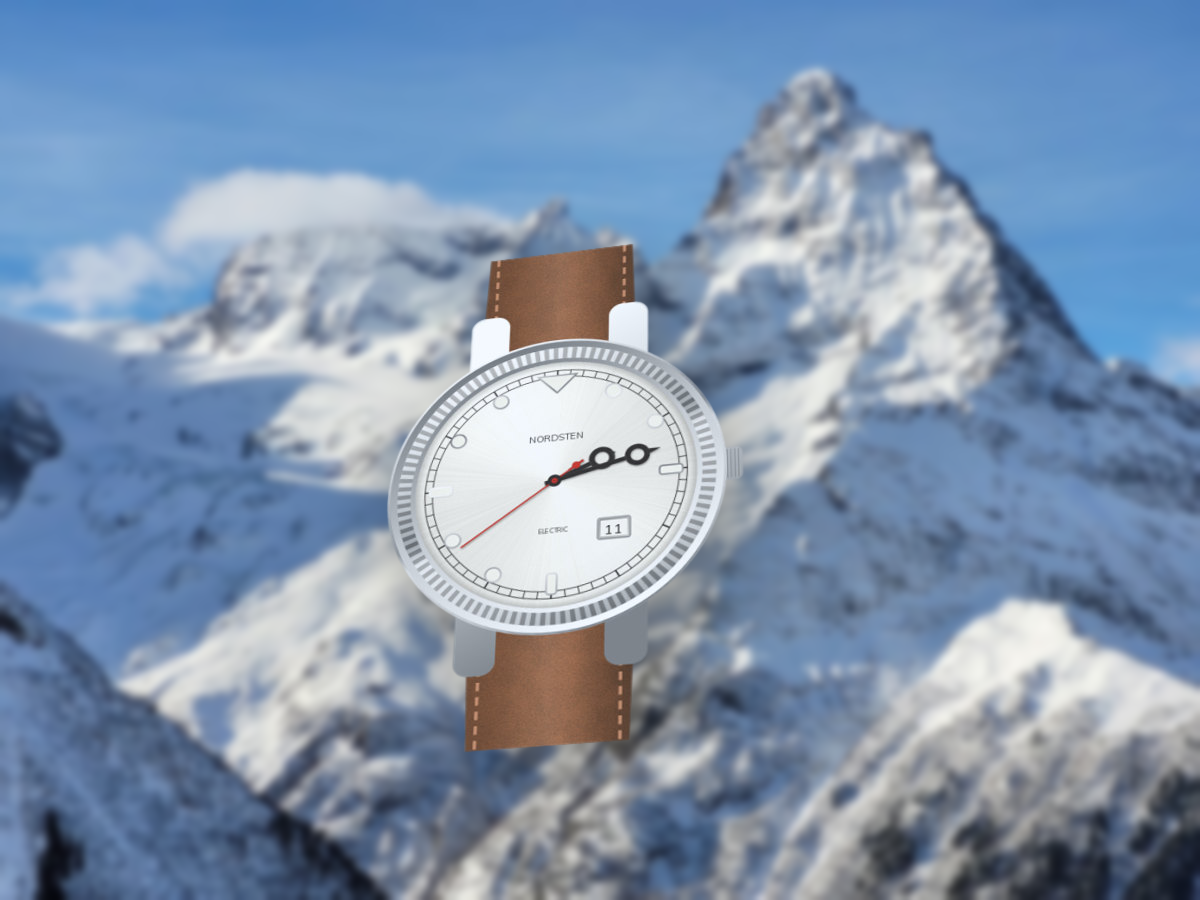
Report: {"hour": 2, "minute": 12, "second": 39}
